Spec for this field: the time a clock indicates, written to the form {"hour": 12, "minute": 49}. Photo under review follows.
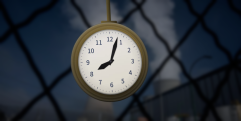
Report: {"hour": 8, "minute": 3}
